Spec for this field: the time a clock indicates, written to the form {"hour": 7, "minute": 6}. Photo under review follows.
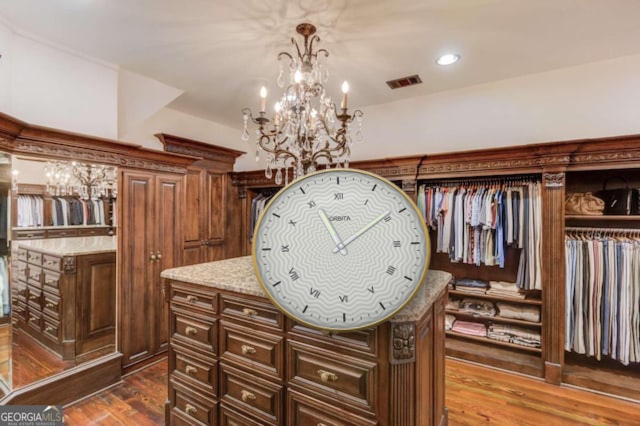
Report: {"hour": 11, "minute": 9}
